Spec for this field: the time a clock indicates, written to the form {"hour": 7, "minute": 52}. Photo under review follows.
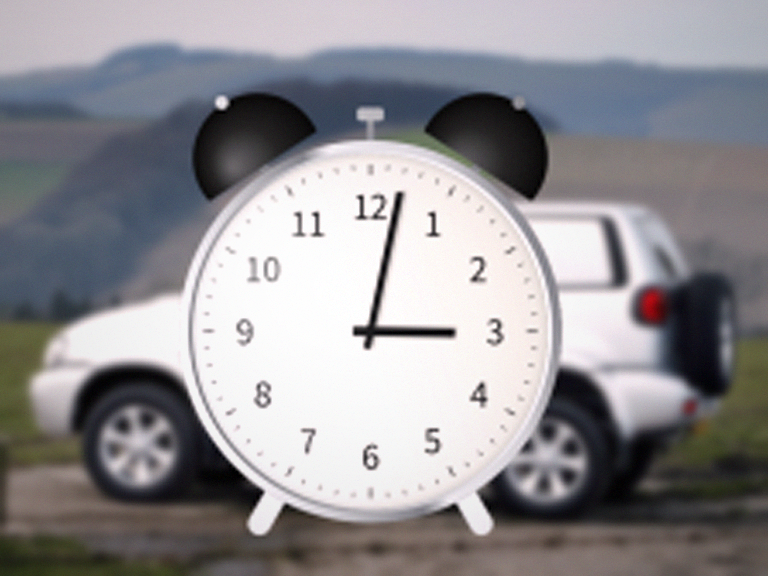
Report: {"hour": 3, "minute": 2}
